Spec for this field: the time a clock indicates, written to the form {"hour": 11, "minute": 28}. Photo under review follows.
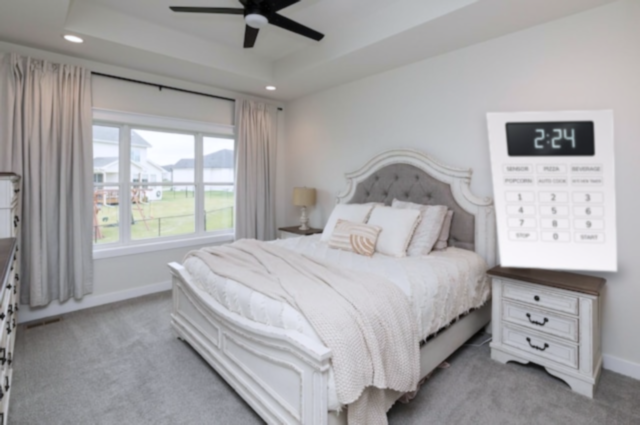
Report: {"hour": 2, "minute": 24}
